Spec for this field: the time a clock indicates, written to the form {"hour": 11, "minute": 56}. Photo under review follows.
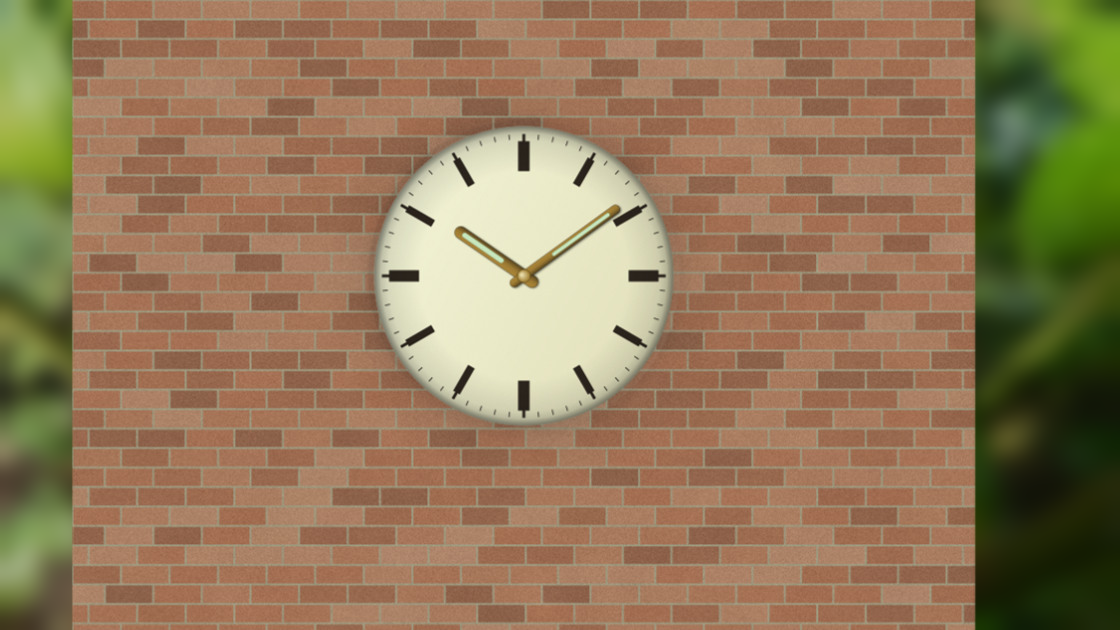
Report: {"hour": 10, "minute": 9}
